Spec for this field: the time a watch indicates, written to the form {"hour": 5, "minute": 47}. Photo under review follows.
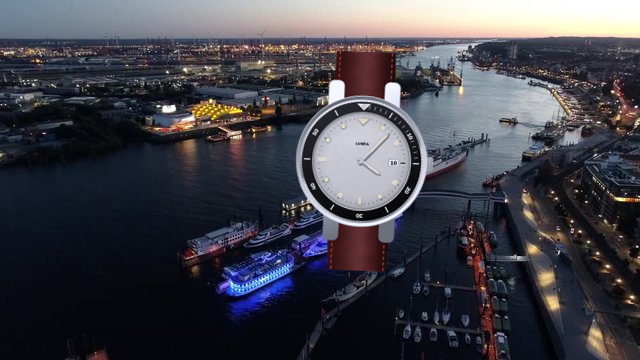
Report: {"hour": 4, "minute": 7}
